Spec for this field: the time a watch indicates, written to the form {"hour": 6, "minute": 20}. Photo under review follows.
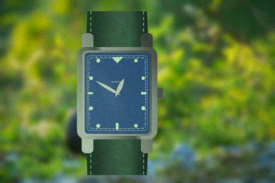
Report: {"hour": 12, "minute": 50}
